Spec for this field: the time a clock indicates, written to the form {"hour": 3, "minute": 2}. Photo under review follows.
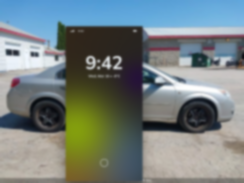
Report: {"hour": 9, "minute": 42}
